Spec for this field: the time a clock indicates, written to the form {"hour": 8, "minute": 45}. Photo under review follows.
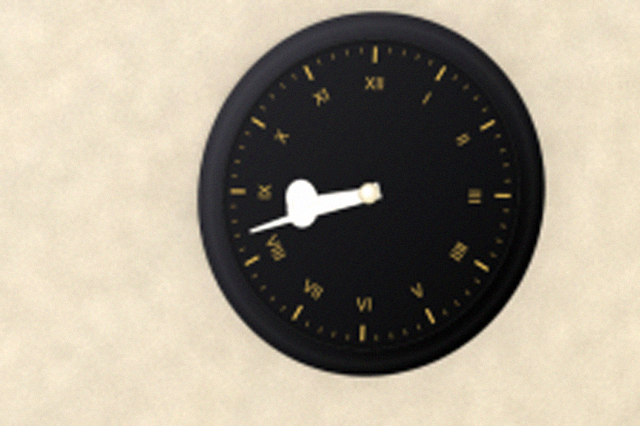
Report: {"hour": 8, "minute": 42}
